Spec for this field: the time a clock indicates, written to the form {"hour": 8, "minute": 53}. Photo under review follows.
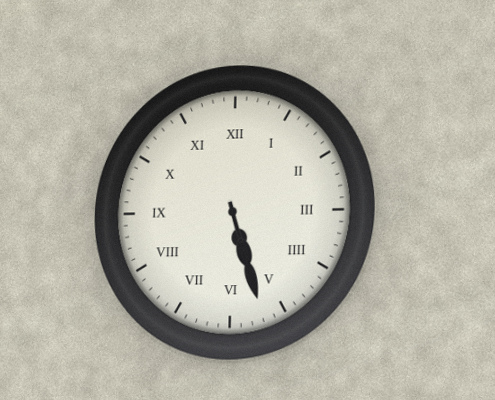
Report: {"hour": 5, "minute": 27}
